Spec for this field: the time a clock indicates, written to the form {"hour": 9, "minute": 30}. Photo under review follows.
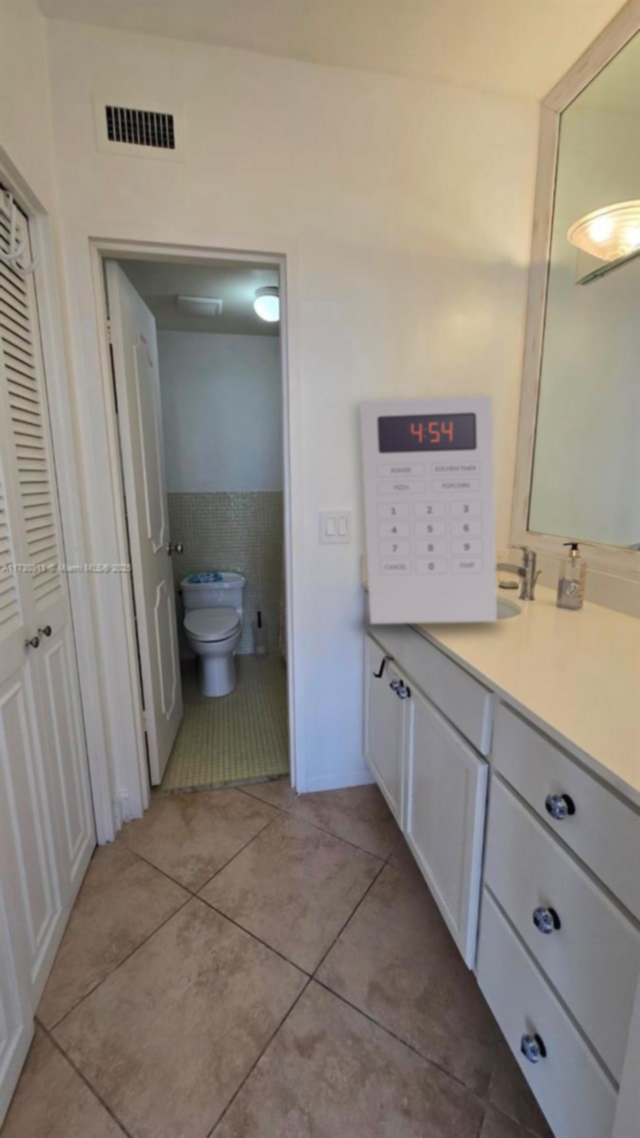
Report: {"hour": 4, "minute": 54}
